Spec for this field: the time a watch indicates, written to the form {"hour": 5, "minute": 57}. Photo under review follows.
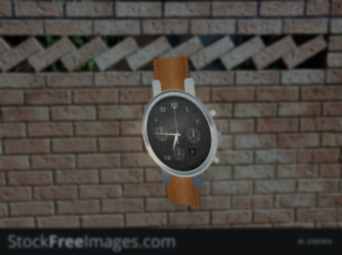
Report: {"hour": 6, "minute": 45}
